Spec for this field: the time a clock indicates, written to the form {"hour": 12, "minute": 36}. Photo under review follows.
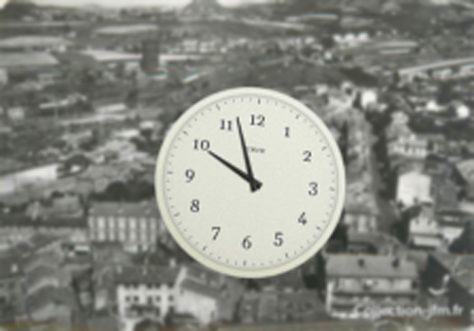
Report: {"hour": 9, "minute": 57}
